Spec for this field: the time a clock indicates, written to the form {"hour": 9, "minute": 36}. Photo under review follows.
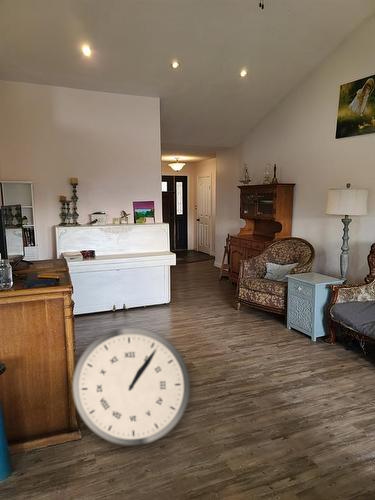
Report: {"hour": 1, "minute": 6}
